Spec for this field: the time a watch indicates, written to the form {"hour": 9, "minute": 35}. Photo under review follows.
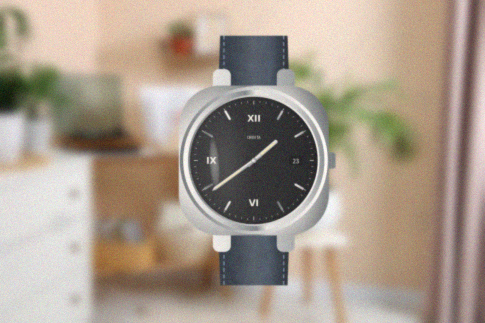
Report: {"hour": 1, "minute": 39}
